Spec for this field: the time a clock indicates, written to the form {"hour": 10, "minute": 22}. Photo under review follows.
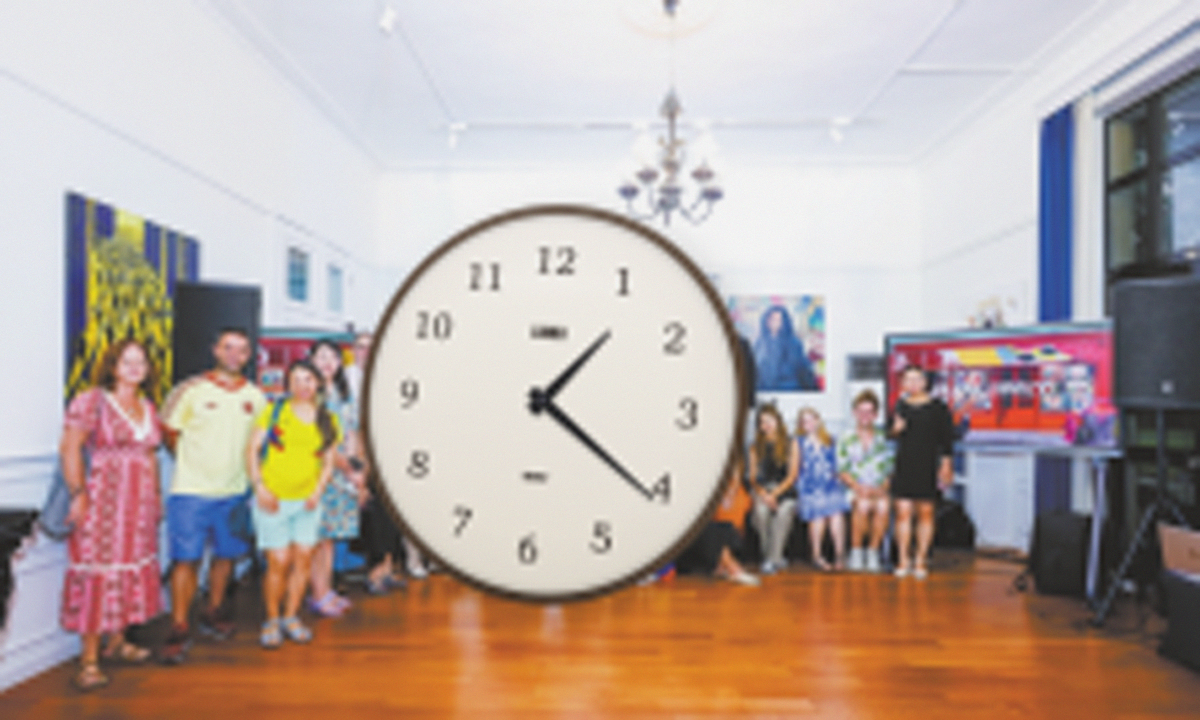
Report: {"hour": 1, "minute": 21}
